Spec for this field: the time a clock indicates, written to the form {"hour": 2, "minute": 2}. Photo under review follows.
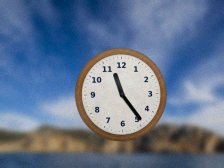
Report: {"hour": 11, "minute": 24}
